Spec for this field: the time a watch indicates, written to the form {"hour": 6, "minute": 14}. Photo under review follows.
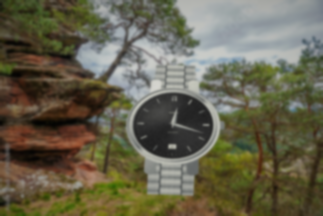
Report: {"hour": 12, "minute": 18}
